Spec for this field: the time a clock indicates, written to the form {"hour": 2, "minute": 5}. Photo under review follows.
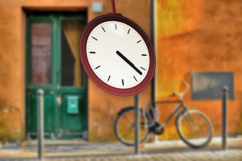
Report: {"hour": 4, "minute": 22}
